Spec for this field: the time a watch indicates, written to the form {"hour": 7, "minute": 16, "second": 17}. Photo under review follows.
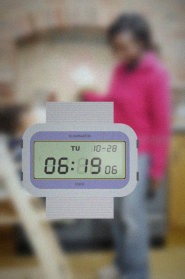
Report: {"hour": 6, "minute": 19, "second": 6}
